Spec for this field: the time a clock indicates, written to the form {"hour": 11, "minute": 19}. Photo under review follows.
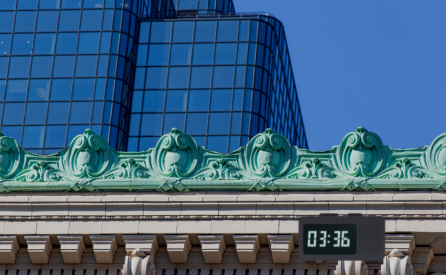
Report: {"hour": 3, "minute": 36}
